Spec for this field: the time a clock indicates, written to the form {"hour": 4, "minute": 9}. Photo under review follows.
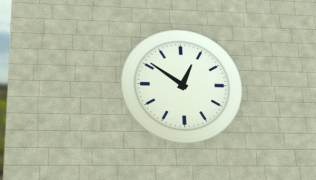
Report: {"hour": 12, "minute": 51}
